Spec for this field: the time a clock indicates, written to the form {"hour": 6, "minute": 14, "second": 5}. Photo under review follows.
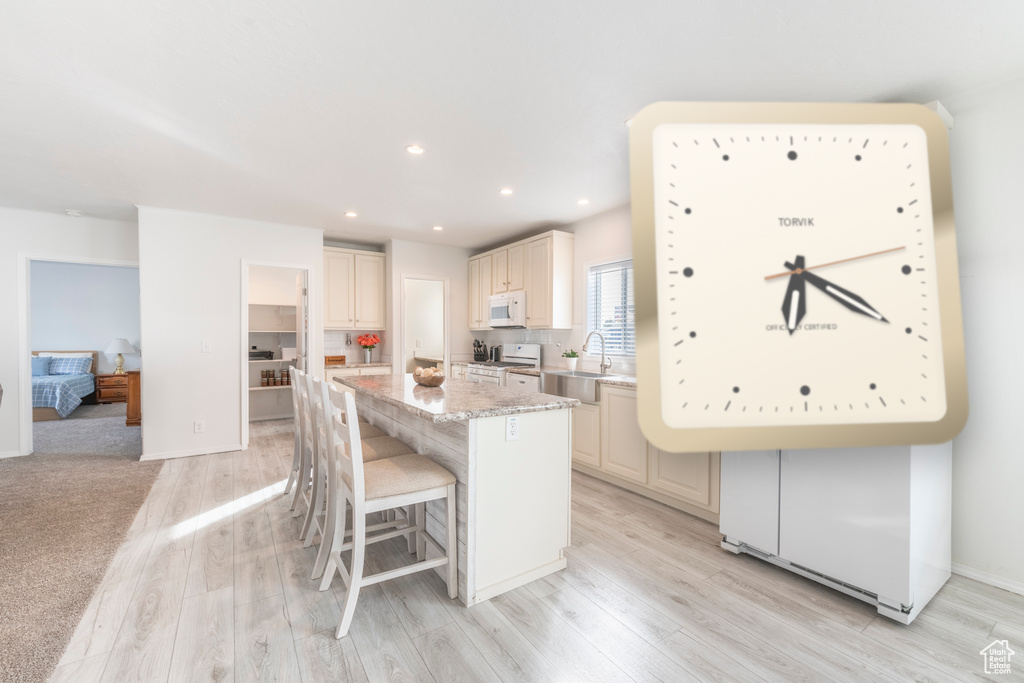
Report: {"hour": 6, "minute": 20, "second": 13}
